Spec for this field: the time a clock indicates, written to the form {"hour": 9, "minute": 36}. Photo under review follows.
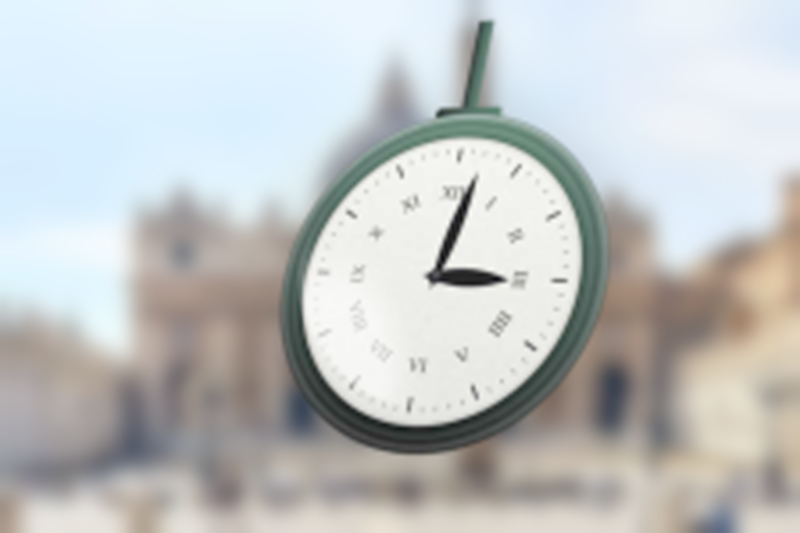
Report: {"hour": 3, "minute": 2}
